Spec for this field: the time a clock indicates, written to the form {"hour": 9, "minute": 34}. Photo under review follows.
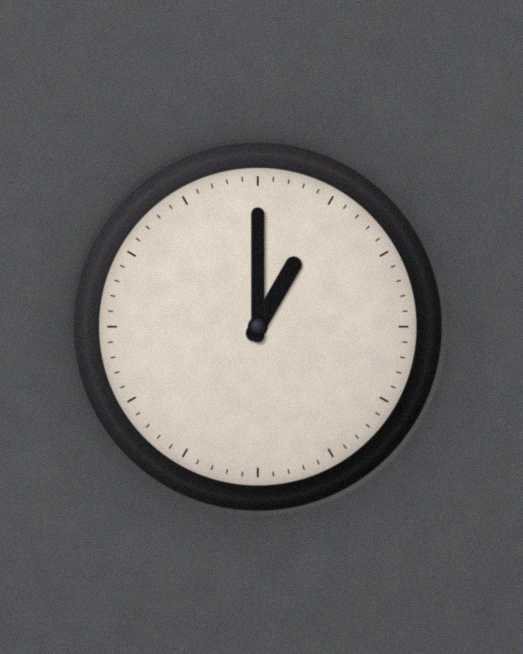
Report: {"hour": 1, "minute": 0}
